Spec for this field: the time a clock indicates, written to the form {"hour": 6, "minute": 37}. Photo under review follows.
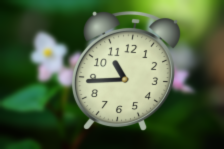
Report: {"hour": 10, "minute": 44}
